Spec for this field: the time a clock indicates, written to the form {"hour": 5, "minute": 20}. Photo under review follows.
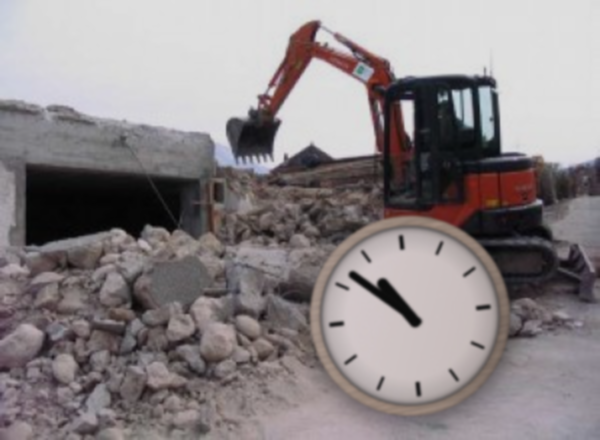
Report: {"hour": 10, "minute": 52}
